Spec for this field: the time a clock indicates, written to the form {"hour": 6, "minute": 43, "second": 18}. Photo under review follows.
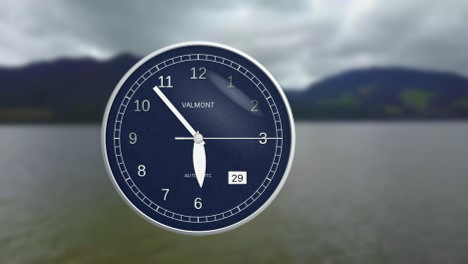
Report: {"hour": 5, "minute": 53, "second": 15}
